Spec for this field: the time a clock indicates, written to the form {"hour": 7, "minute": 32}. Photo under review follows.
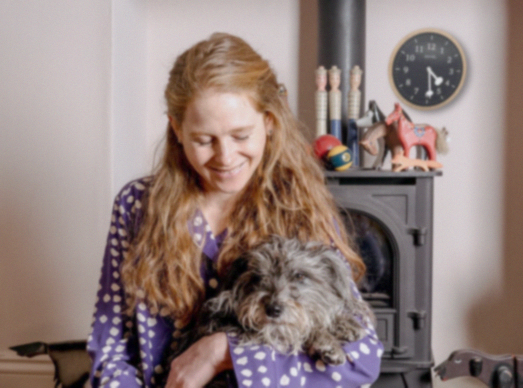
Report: {"hour": 4, "minute": 29}
